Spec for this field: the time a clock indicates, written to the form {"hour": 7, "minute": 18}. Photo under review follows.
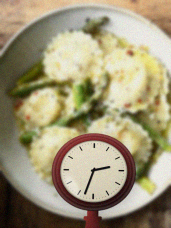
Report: {"hour": 2, "minute": 33}
